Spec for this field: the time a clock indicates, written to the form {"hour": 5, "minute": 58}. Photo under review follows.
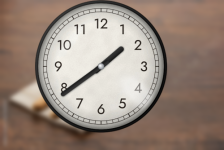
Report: {"hour": 1, "minute": 39}
